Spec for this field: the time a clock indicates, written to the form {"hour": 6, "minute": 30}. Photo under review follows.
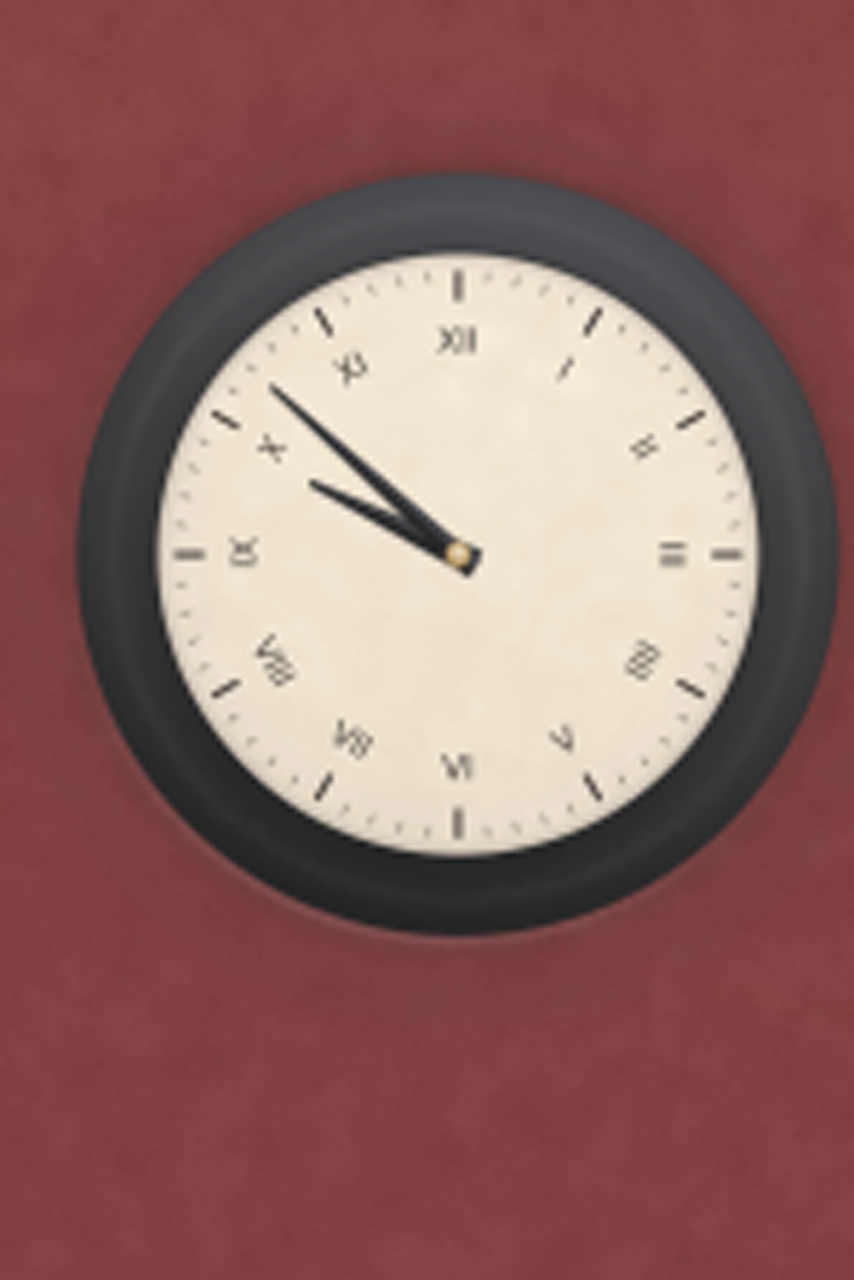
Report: {"hour": 9, "minute": 52}
